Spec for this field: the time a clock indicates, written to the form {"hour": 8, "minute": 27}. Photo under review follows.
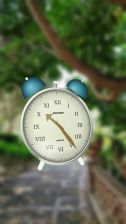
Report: {"hour": 10, "minute": 24}
